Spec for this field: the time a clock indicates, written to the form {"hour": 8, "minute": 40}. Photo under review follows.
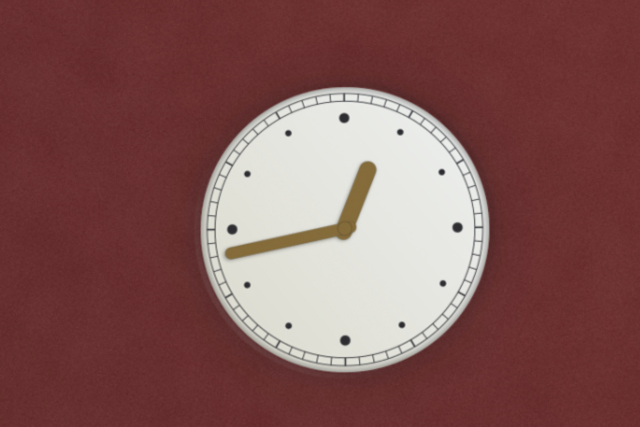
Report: {"hour": 12, "minute": 43}
